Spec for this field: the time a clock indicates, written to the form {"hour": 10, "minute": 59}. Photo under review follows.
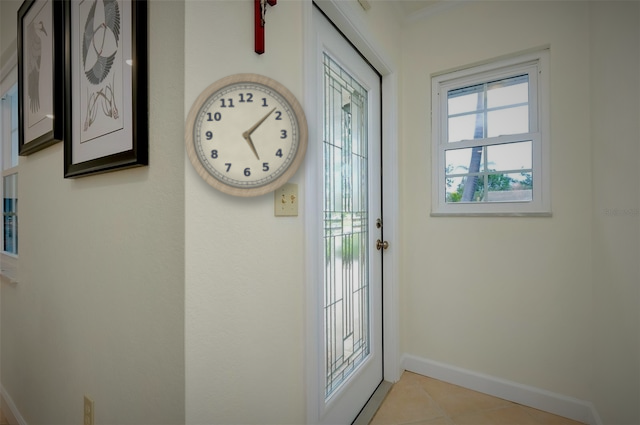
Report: {"hour": 5, "minute": 8}
